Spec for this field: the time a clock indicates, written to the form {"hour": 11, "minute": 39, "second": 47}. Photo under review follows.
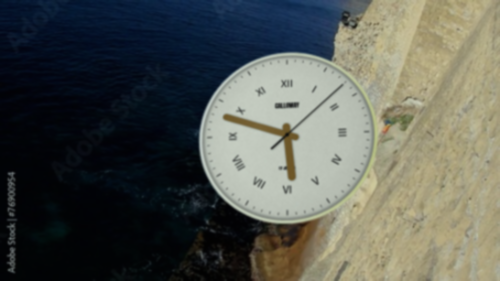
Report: {"hour": 5, "minute": 48, "second": 8}
